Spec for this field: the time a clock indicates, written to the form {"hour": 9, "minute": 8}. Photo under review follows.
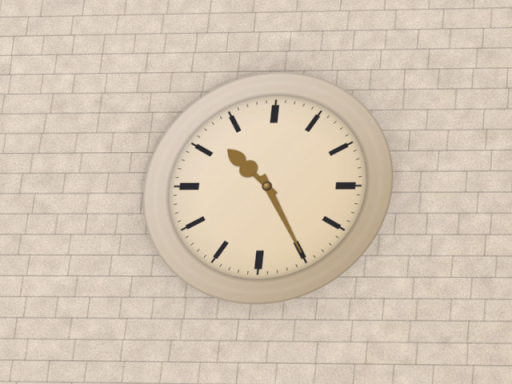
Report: {"hour": 10, "minute": 25}
